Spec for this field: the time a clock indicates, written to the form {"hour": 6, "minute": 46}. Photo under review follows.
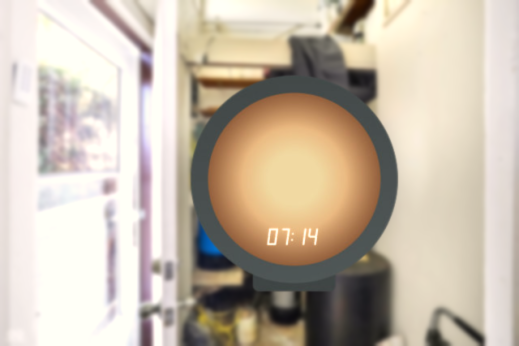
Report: {"hour": 7, "minute": 14}
